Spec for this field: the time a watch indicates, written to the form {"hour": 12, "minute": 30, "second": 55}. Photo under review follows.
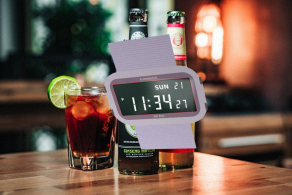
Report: {"hour": 11, "minute": 34, "second": 27}
